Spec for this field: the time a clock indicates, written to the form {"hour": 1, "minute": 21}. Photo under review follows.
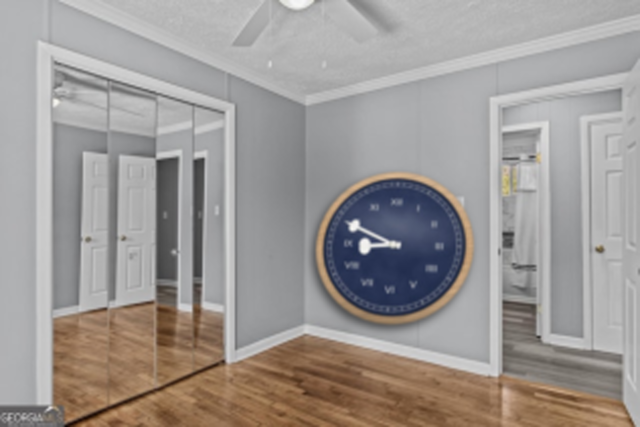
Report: {"hour": 8, "minute": 49}
